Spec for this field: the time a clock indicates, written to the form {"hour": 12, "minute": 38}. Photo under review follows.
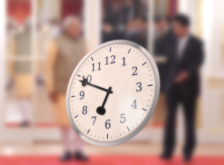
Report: {"hour": 6, "minute": 49}
